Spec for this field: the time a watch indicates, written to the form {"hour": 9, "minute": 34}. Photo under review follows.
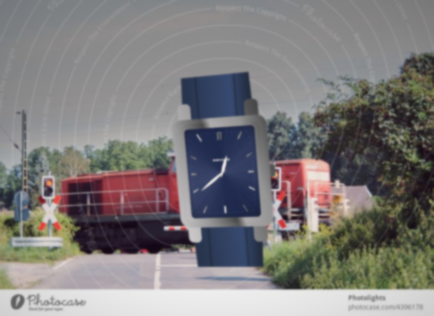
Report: {"hour": 12, "minute": 39}
